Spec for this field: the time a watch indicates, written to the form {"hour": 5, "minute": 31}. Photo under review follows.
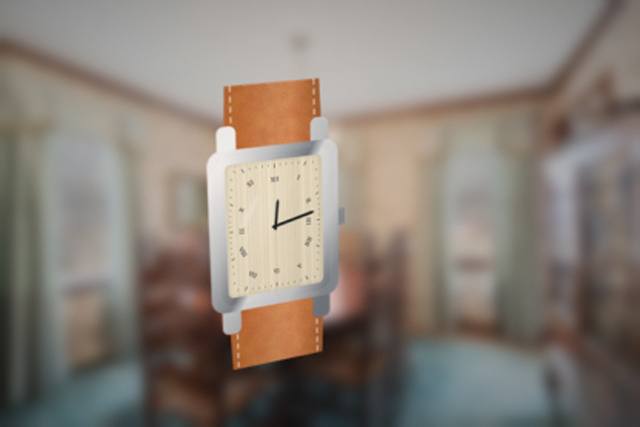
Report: {"hour": 12, "minute": 13}
